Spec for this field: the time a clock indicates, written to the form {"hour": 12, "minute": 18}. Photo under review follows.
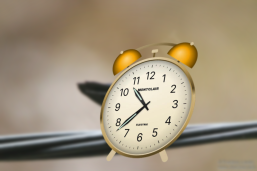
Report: {"hour": 10, "minute": 38}
